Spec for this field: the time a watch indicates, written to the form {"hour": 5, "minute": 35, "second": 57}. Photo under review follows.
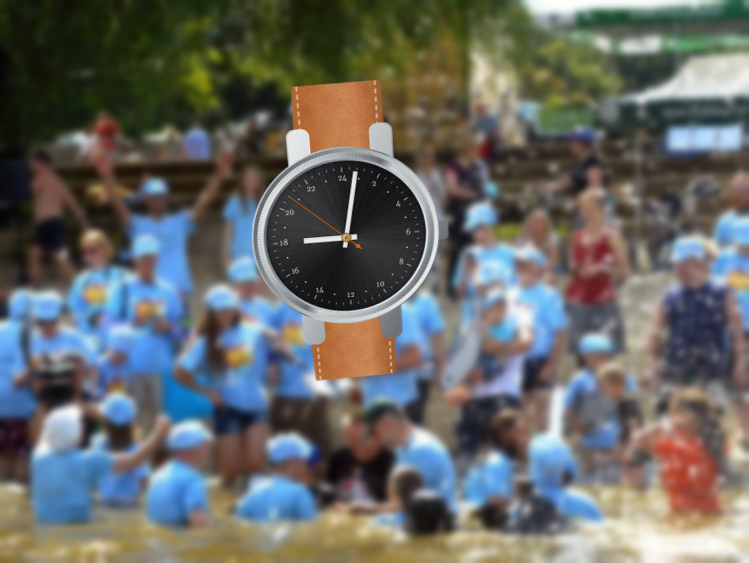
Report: {"hour": 18, "minute": 1, "second": 52}
